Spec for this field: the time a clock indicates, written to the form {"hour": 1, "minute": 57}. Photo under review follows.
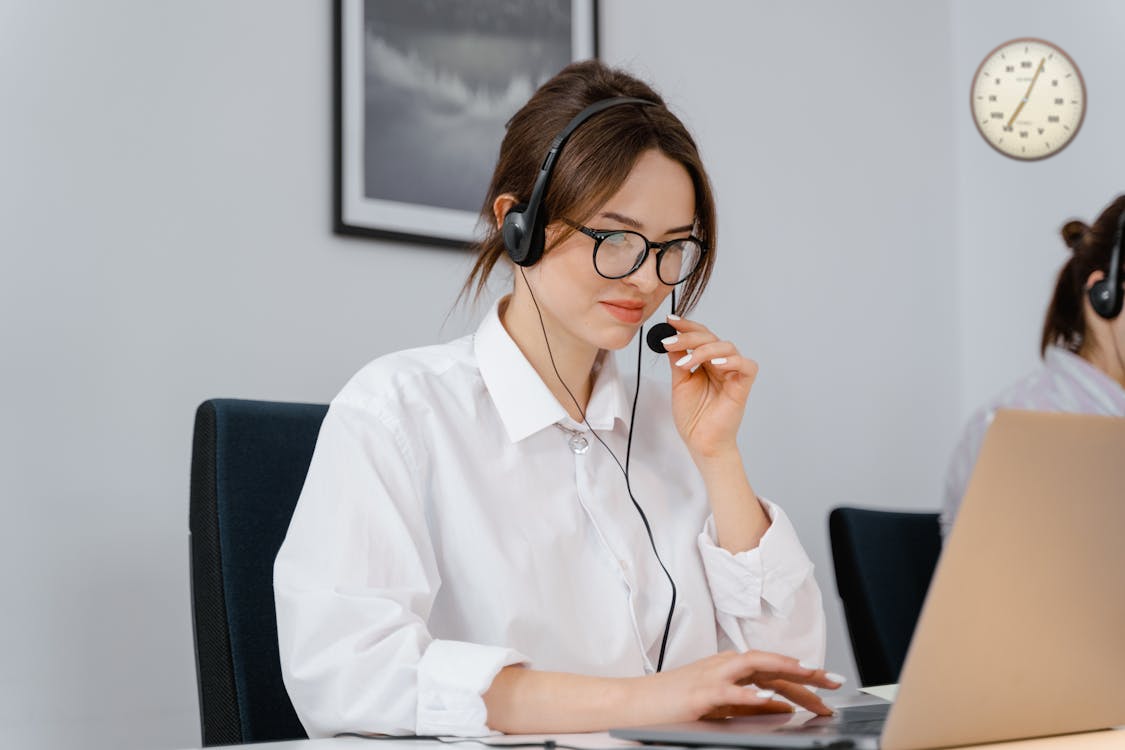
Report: {"hour": 7, "minute": 4}
